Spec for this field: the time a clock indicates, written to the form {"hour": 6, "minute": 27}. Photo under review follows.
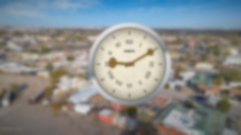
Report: {"hour": 9, "minute": 10}
